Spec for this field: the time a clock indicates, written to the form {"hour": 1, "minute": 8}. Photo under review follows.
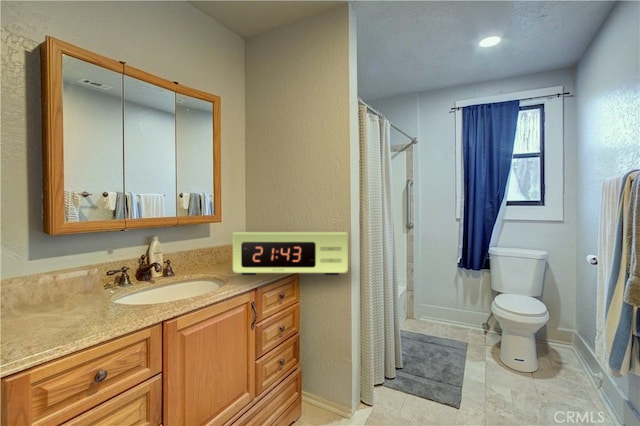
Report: {"hour": 21, "minute": 43}
